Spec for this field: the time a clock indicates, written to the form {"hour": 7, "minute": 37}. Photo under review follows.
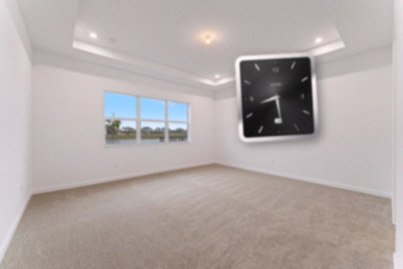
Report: {"hour": 8, "minute": 29}
